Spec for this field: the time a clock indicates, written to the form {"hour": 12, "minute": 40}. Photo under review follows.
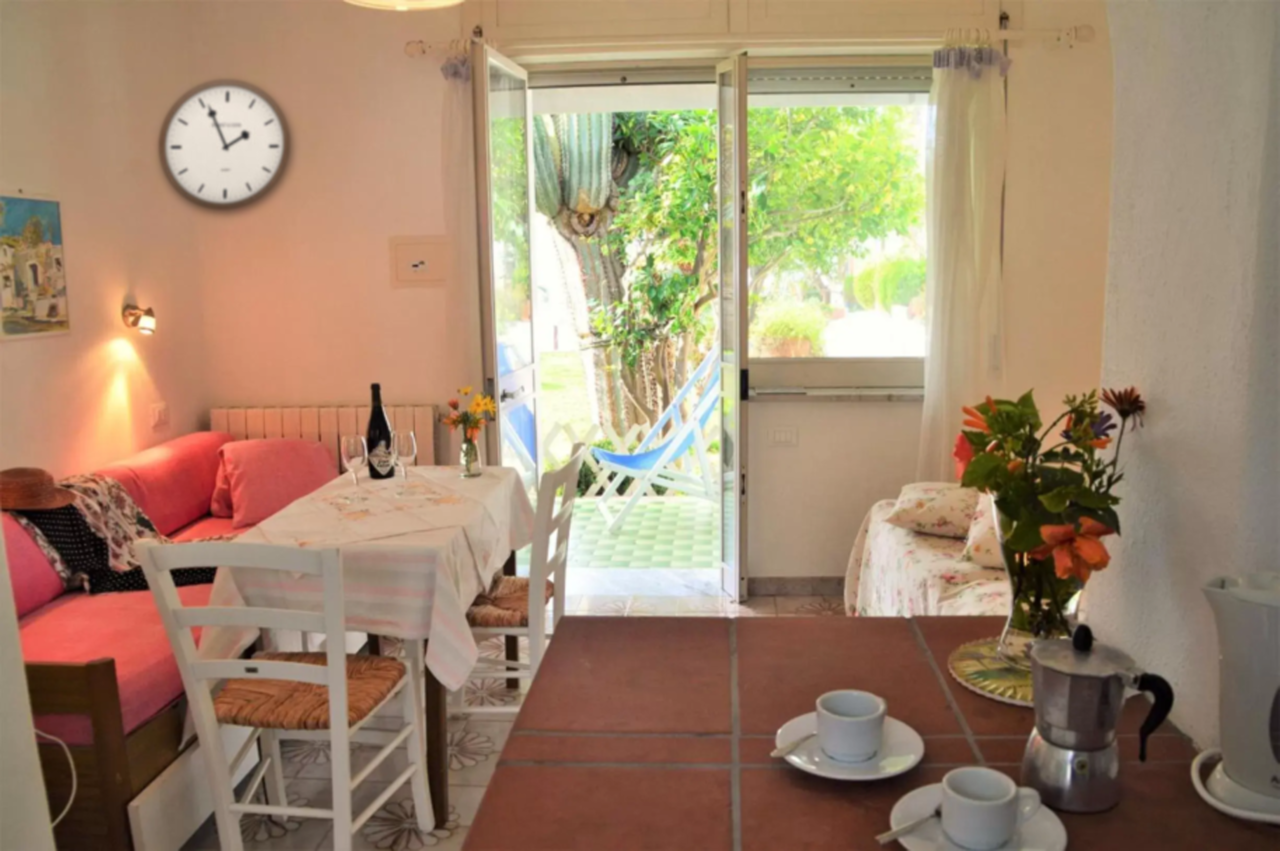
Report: {"hour": 1, "minute": 56}
